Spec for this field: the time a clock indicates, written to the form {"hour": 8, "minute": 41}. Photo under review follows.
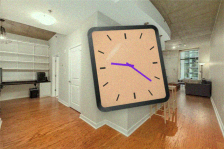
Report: {"hour": 9, "minute": 22}
